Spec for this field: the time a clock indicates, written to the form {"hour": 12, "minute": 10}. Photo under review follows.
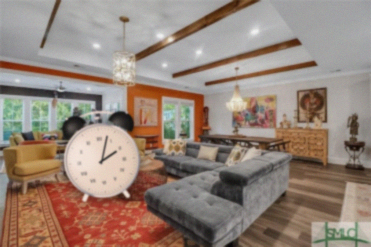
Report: {"hour": 2, "minute": 3}
